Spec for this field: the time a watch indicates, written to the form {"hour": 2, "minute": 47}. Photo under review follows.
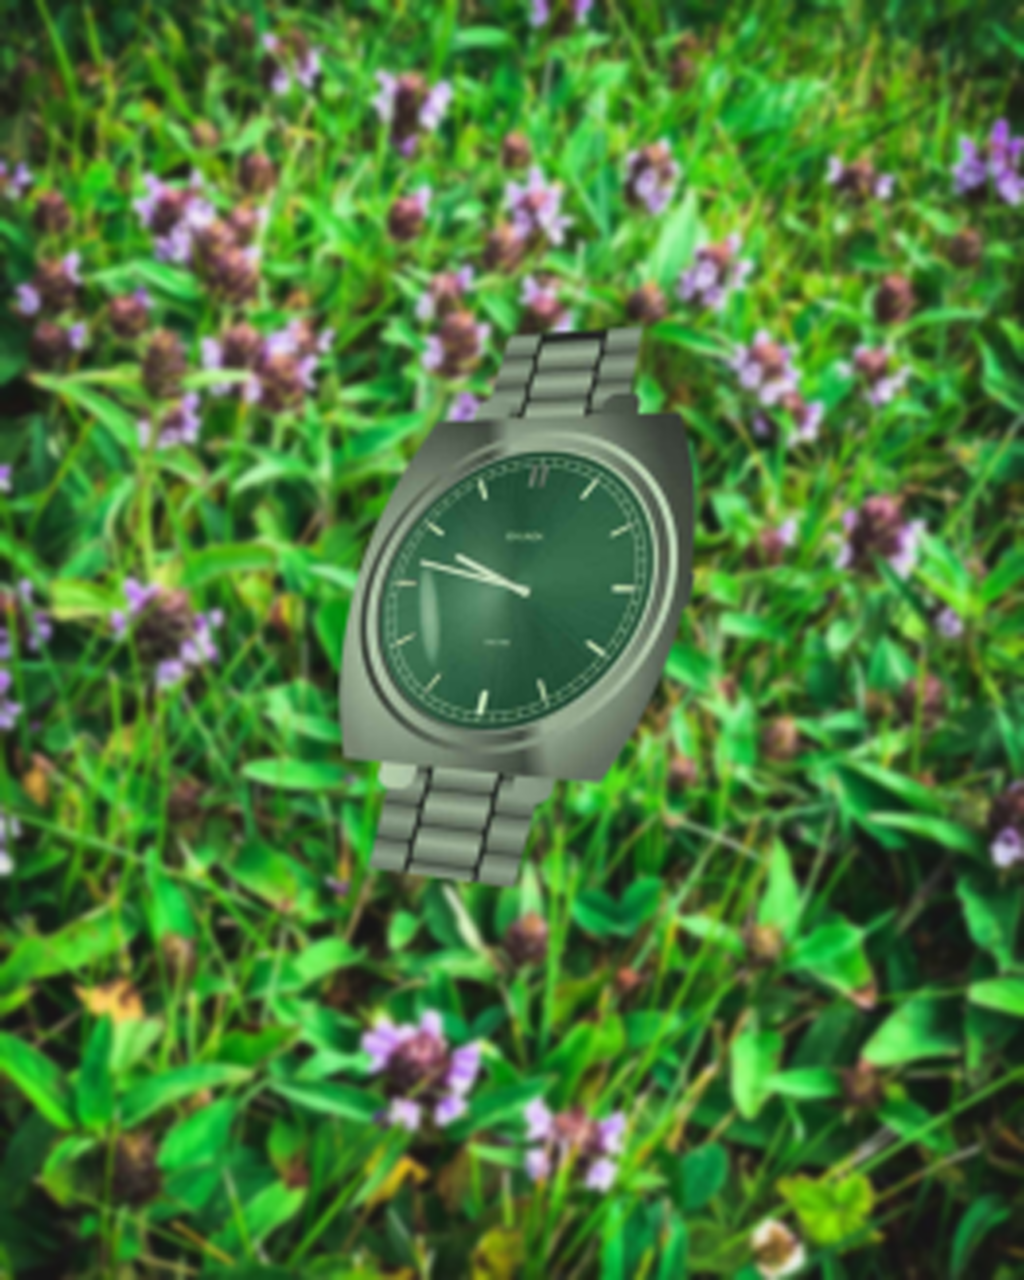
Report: {"hour": 9, "minute": 47}
